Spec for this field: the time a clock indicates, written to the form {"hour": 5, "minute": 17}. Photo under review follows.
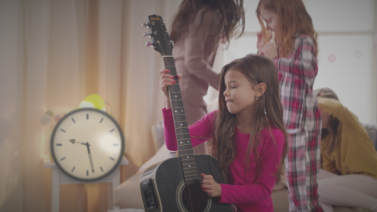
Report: {"hour": 9, "minute": 28}
